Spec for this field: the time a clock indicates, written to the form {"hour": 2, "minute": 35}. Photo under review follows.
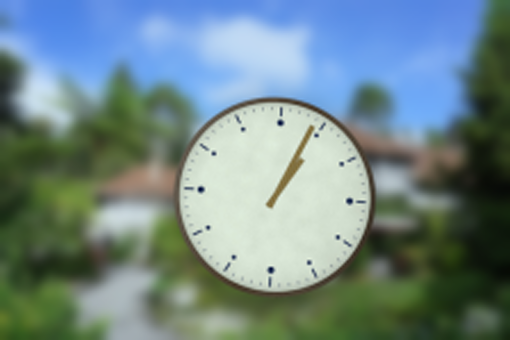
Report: {"hour": 1, "minute": 4}
